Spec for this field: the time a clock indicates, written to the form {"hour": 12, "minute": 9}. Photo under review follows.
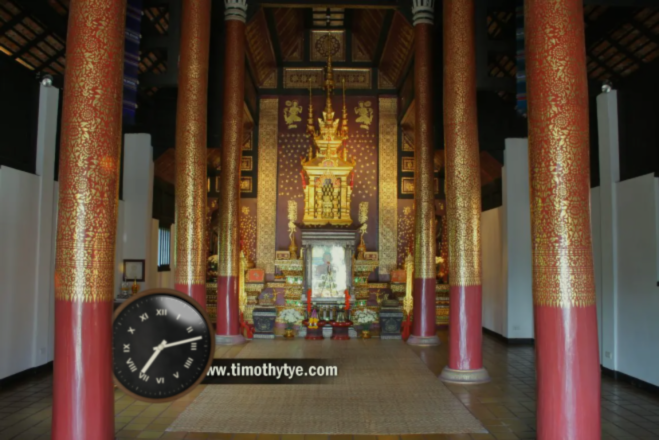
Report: {"hour": 7, "minute": 13}
